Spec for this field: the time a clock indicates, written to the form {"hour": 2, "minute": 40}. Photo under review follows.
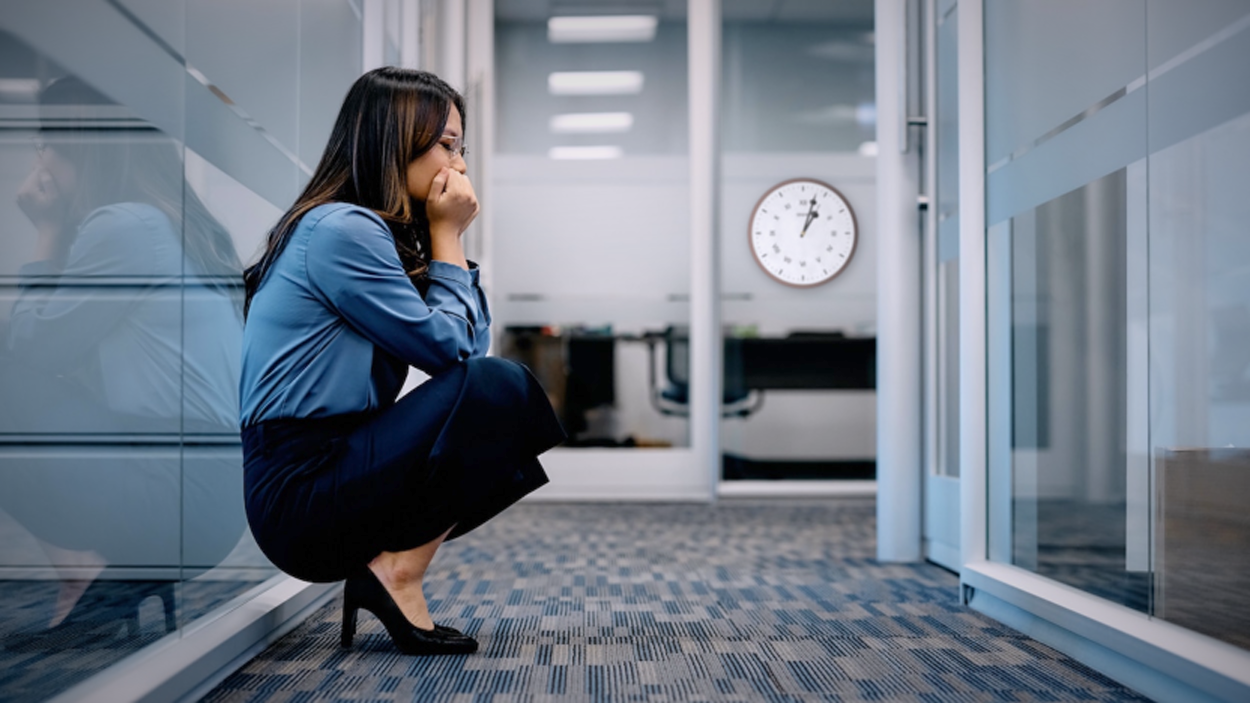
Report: {"hour": 1, "minute": 3}
